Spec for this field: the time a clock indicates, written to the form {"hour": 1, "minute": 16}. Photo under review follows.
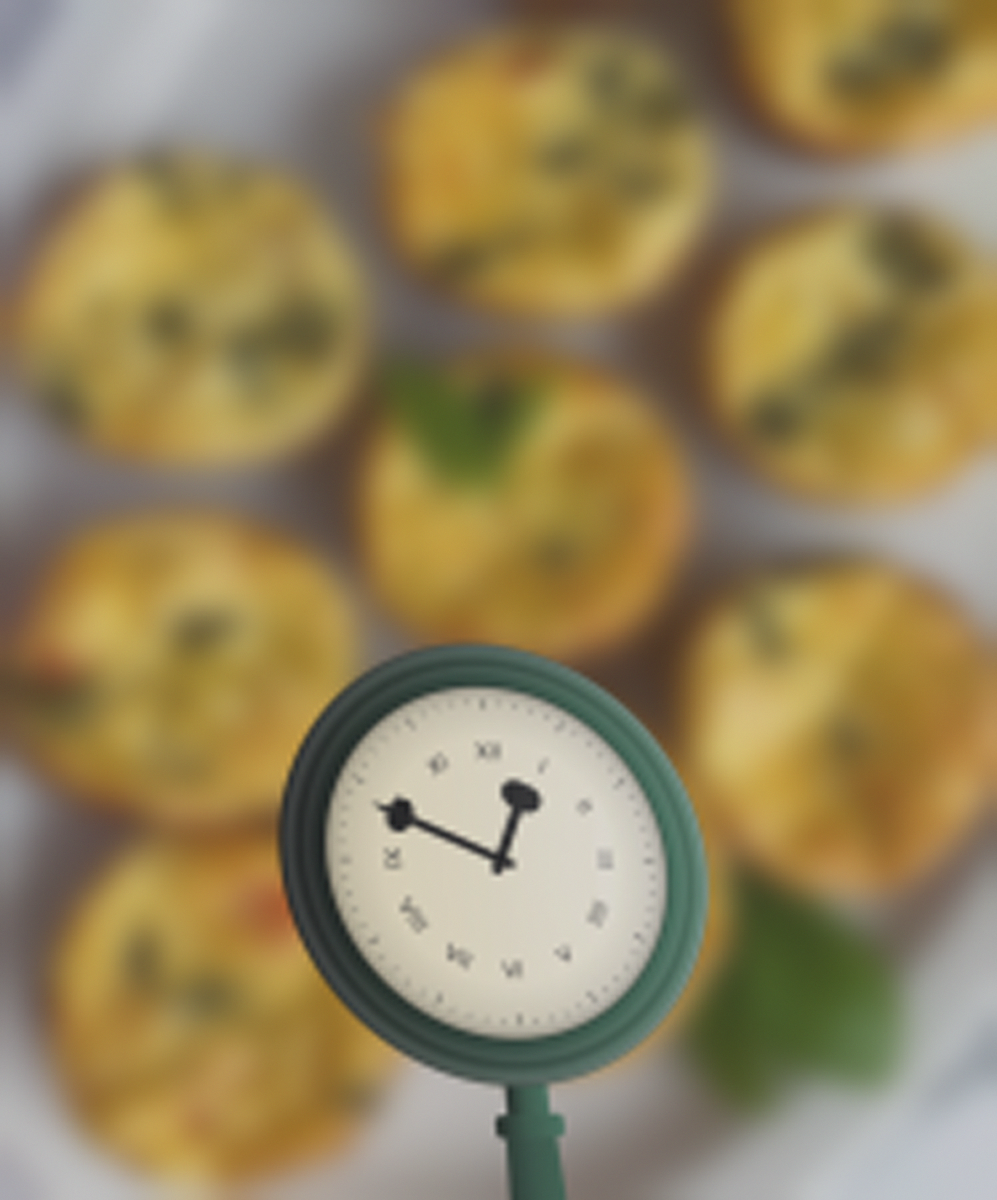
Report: {"hour": 12, "minute": 49}
